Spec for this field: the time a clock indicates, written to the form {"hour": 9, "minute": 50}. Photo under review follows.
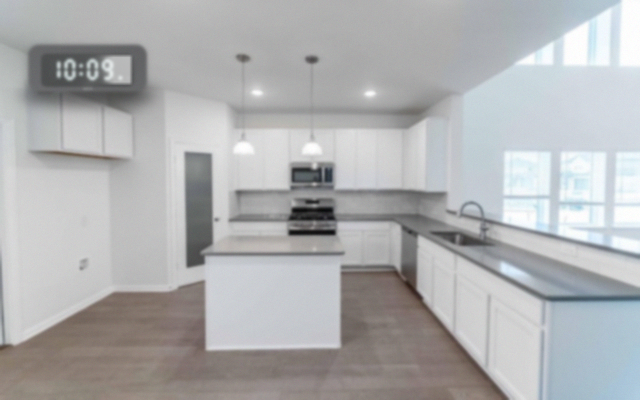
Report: {"hour": 10, "minute": 9}
